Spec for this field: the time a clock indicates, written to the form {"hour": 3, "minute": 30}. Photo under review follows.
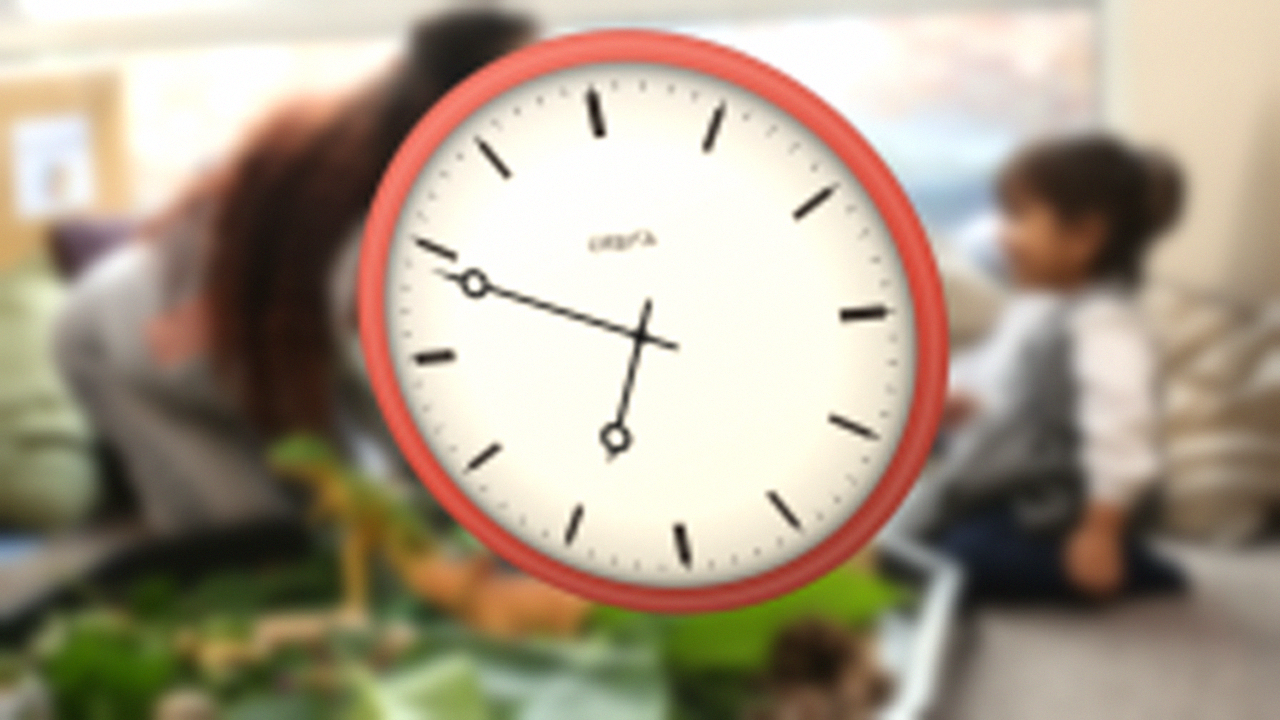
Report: {"hour": 6, "minute": 49}
